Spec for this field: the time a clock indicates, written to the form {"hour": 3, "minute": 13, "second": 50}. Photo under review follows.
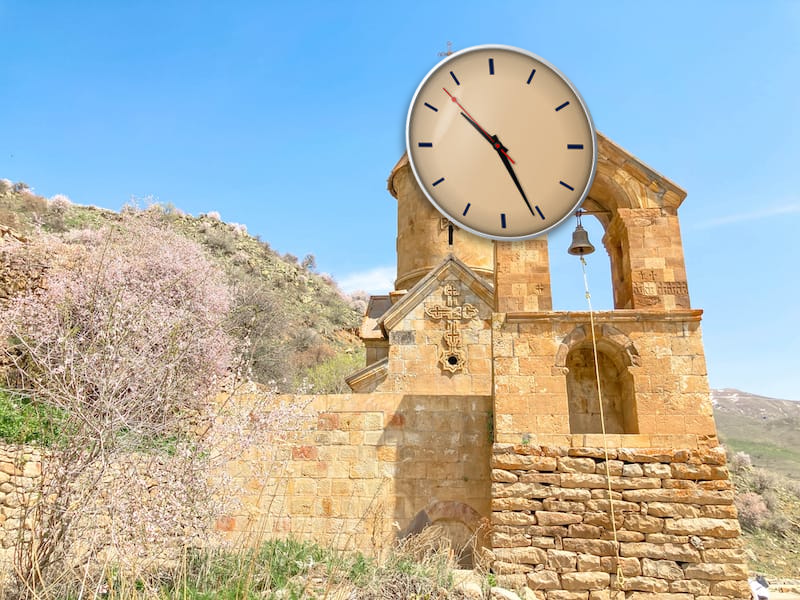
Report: {"hour": 10, "minute": 25, "second": 53}
